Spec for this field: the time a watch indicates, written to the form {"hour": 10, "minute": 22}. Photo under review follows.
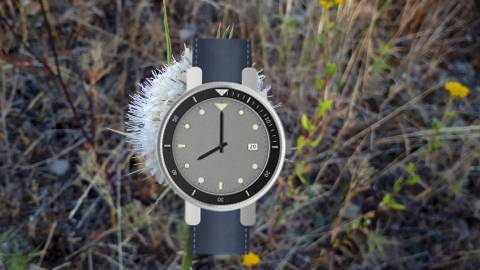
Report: {"hour": 8, "minute": 0}
